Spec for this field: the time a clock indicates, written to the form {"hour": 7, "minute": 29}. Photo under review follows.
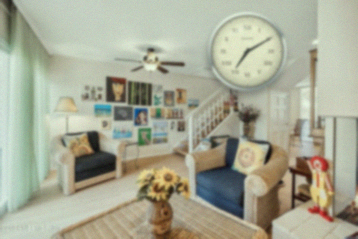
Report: {"hour": 7, "minute": 10}
